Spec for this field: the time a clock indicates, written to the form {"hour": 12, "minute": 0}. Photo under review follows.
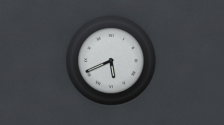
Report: {"hour": 5, "minute": 41}
